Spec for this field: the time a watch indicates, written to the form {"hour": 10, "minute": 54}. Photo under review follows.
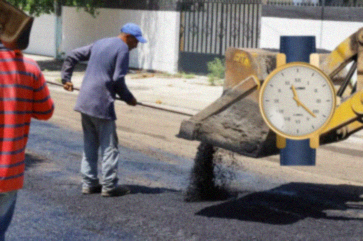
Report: {"hour": 11, "minute": 22}
